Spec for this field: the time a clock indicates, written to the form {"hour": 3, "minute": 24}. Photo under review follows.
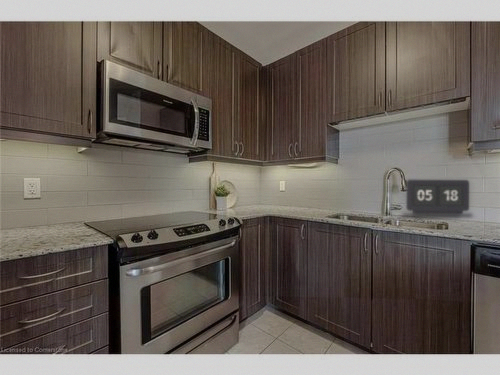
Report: {"hour": 5, "minute": 18}
